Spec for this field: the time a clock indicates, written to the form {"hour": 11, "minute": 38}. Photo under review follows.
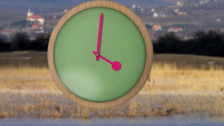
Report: {"hour": 4, "minute": 1}
